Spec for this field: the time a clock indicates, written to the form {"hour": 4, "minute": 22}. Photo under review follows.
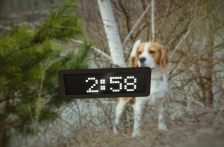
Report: {"hour": 2, "minute": 58}
